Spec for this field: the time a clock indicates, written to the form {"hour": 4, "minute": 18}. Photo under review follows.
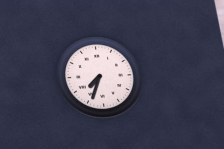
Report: {"hour": 7, "minute": 34}
